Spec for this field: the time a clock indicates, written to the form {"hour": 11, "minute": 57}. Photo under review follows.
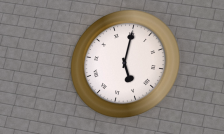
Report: {"hour": 5, "minute": 0}
